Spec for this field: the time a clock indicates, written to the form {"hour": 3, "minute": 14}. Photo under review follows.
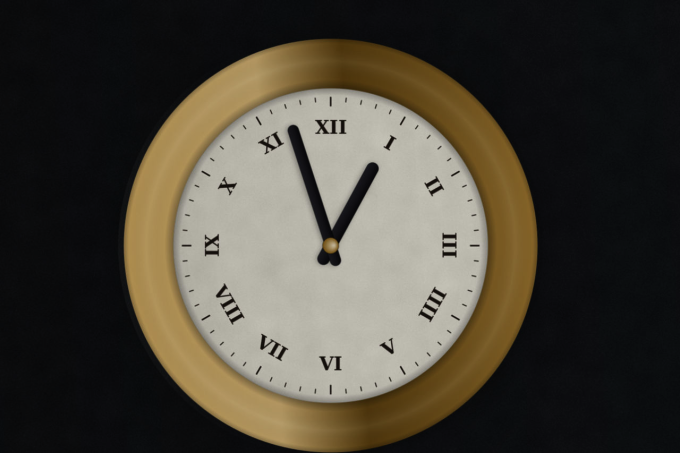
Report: {"hour": 12, "minute": 57}
